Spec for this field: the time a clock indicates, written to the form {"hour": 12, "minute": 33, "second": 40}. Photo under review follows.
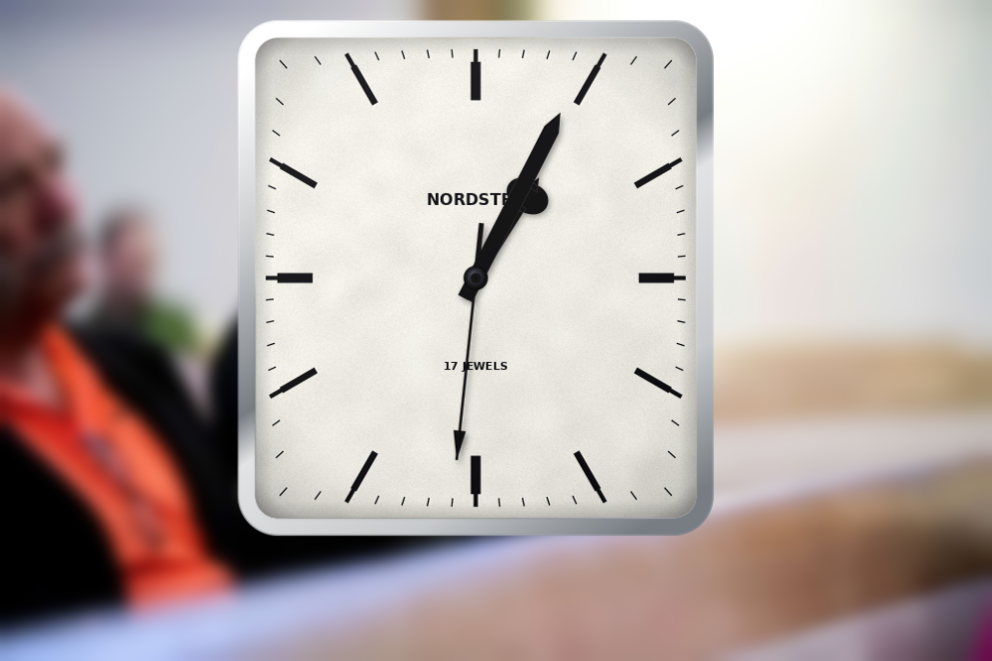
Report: {"hour": 1, "minute": 4, "second": 31}
